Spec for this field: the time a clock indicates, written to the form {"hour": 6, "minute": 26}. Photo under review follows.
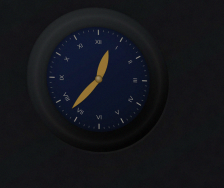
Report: {"hour": 12, "minute": 37}
